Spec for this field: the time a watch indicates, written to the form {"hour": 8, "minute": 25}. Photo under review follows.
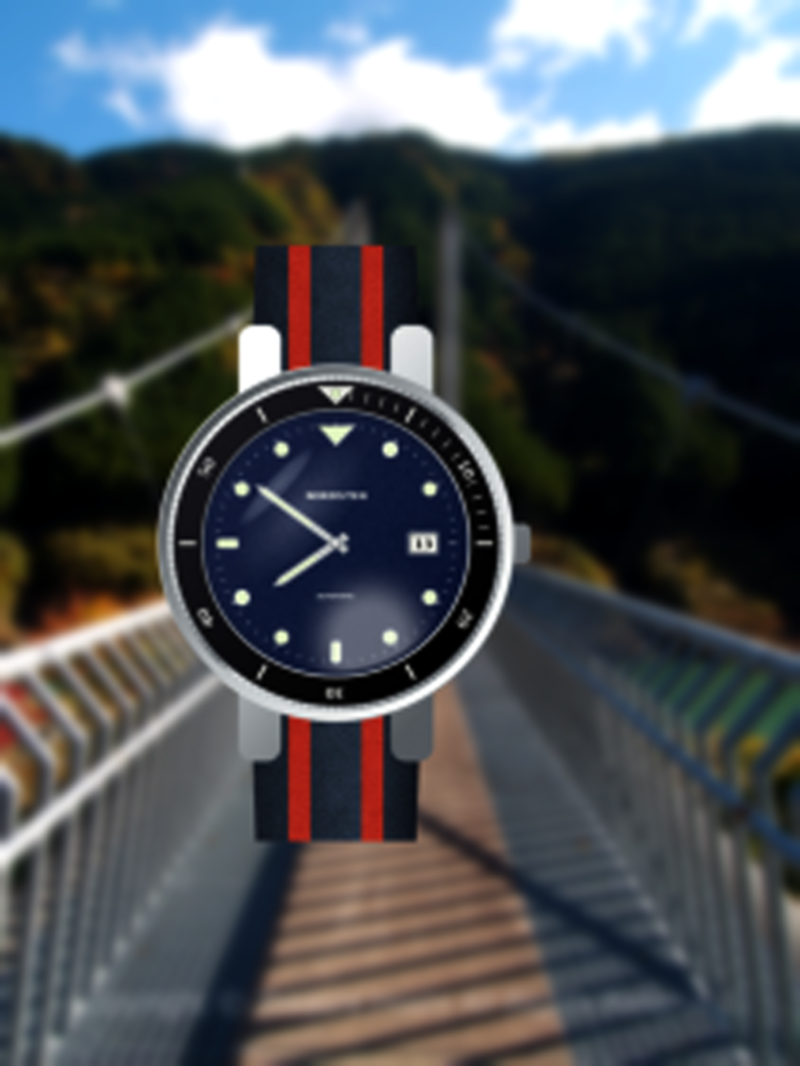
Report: {"hour": 7, "minute": 51}
